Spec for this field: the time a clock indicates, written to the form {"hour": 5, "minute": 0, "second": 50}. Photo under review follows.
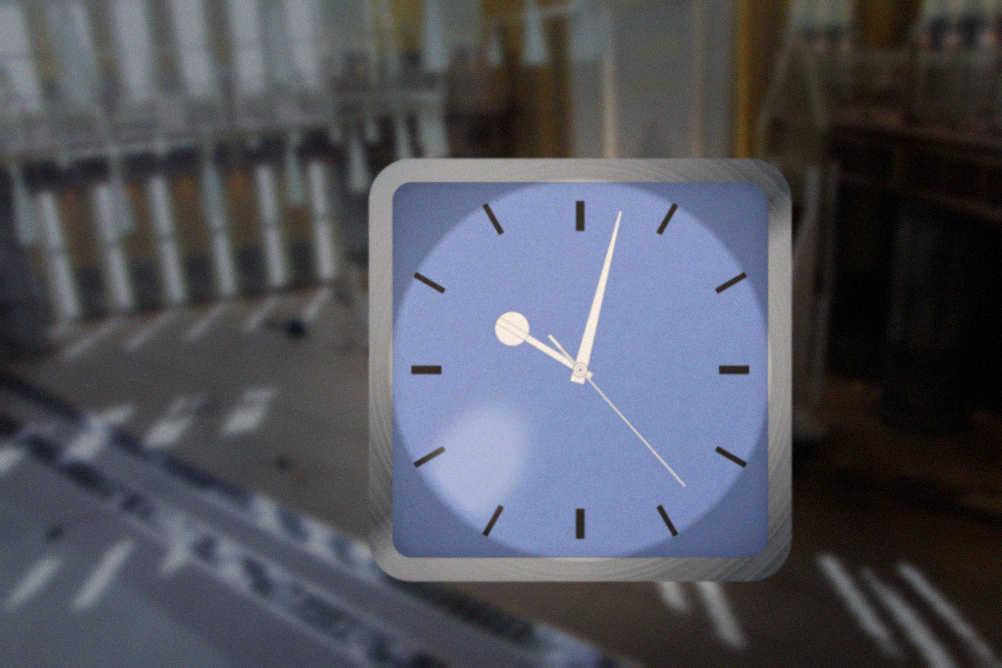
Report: {"hour": 10, "minute": 2, "second": 23}
